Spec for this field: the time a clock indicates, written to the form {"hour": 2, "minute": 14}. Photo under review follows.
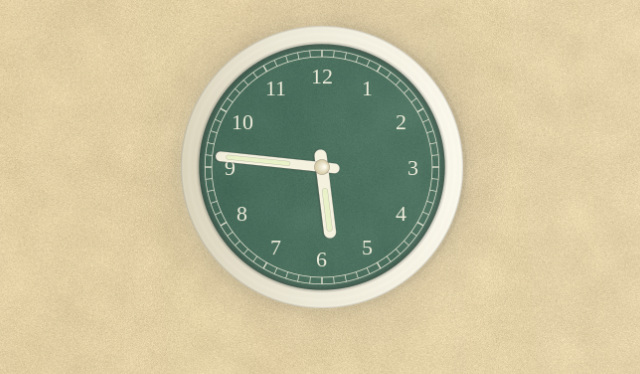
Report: {"hour": 5, "minute": 46}
